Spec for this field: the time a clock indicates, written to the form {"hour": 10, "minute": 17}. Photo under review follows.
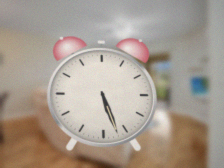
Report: {"hour": 5, "minute": 27}
